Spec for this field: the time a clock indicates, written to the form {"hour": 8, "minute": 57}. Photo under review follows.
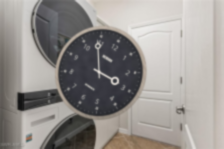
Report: {"hour": 2, "minute": 54}
